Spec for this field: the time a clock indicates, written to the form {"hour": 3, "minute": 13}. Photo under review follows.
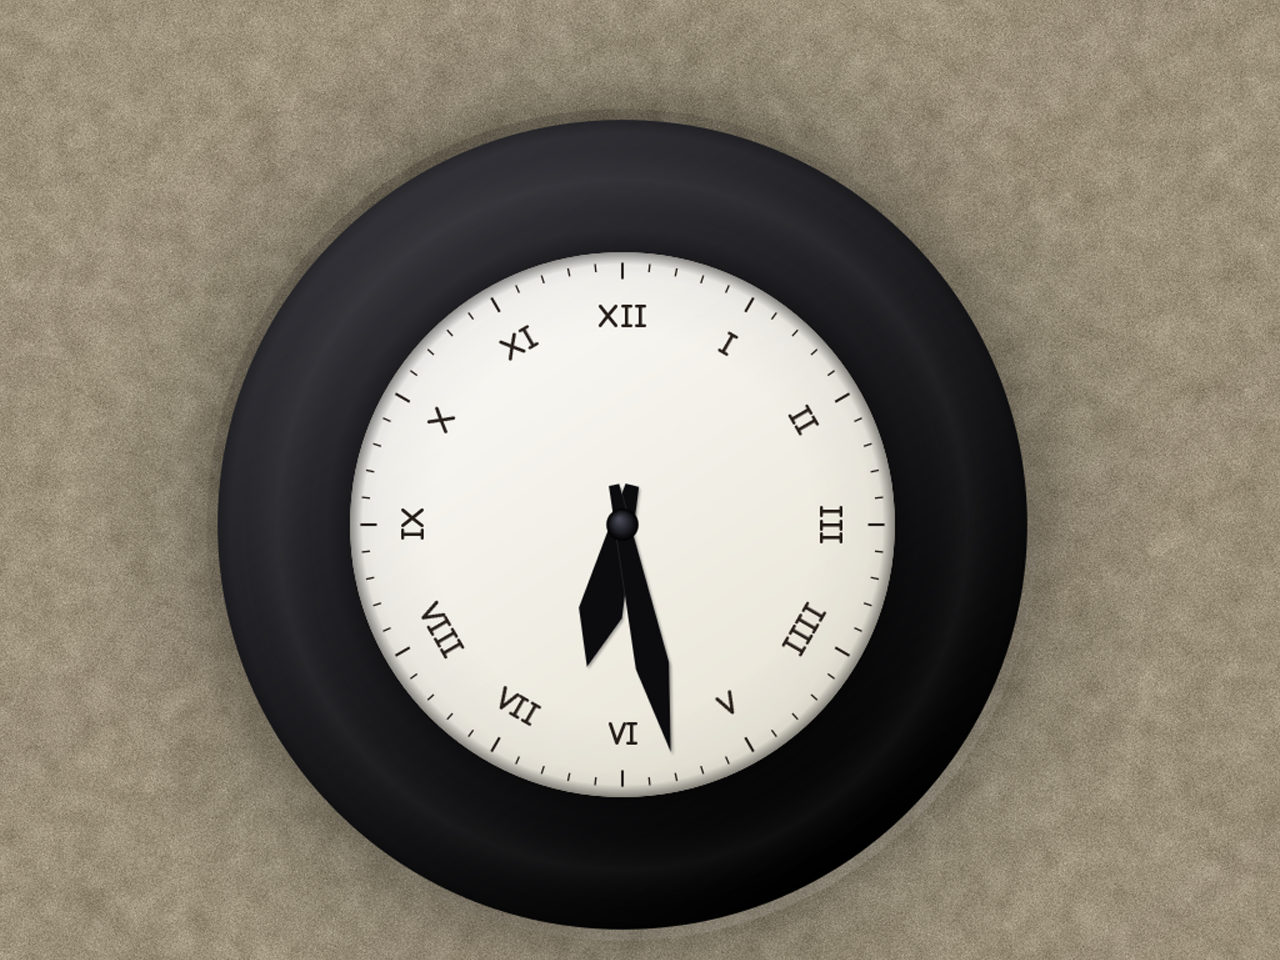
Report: {"hour": 6, "minute": 28}
